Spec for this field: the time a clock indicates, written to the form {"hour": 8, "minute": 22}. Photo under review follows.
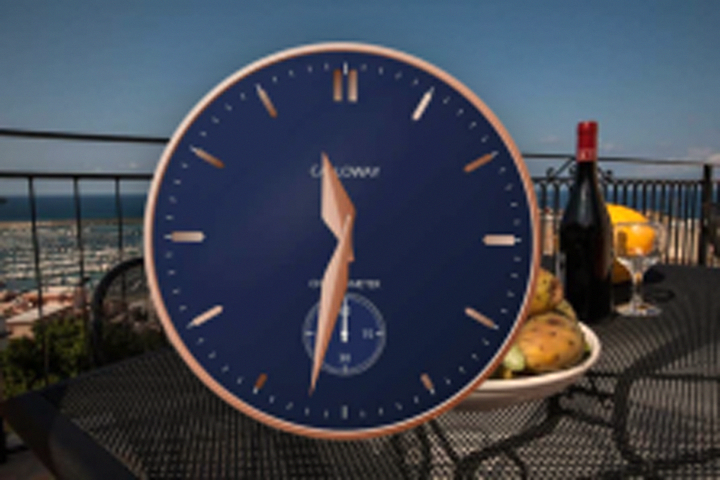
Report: {"hour": 11, "minute": 32}
